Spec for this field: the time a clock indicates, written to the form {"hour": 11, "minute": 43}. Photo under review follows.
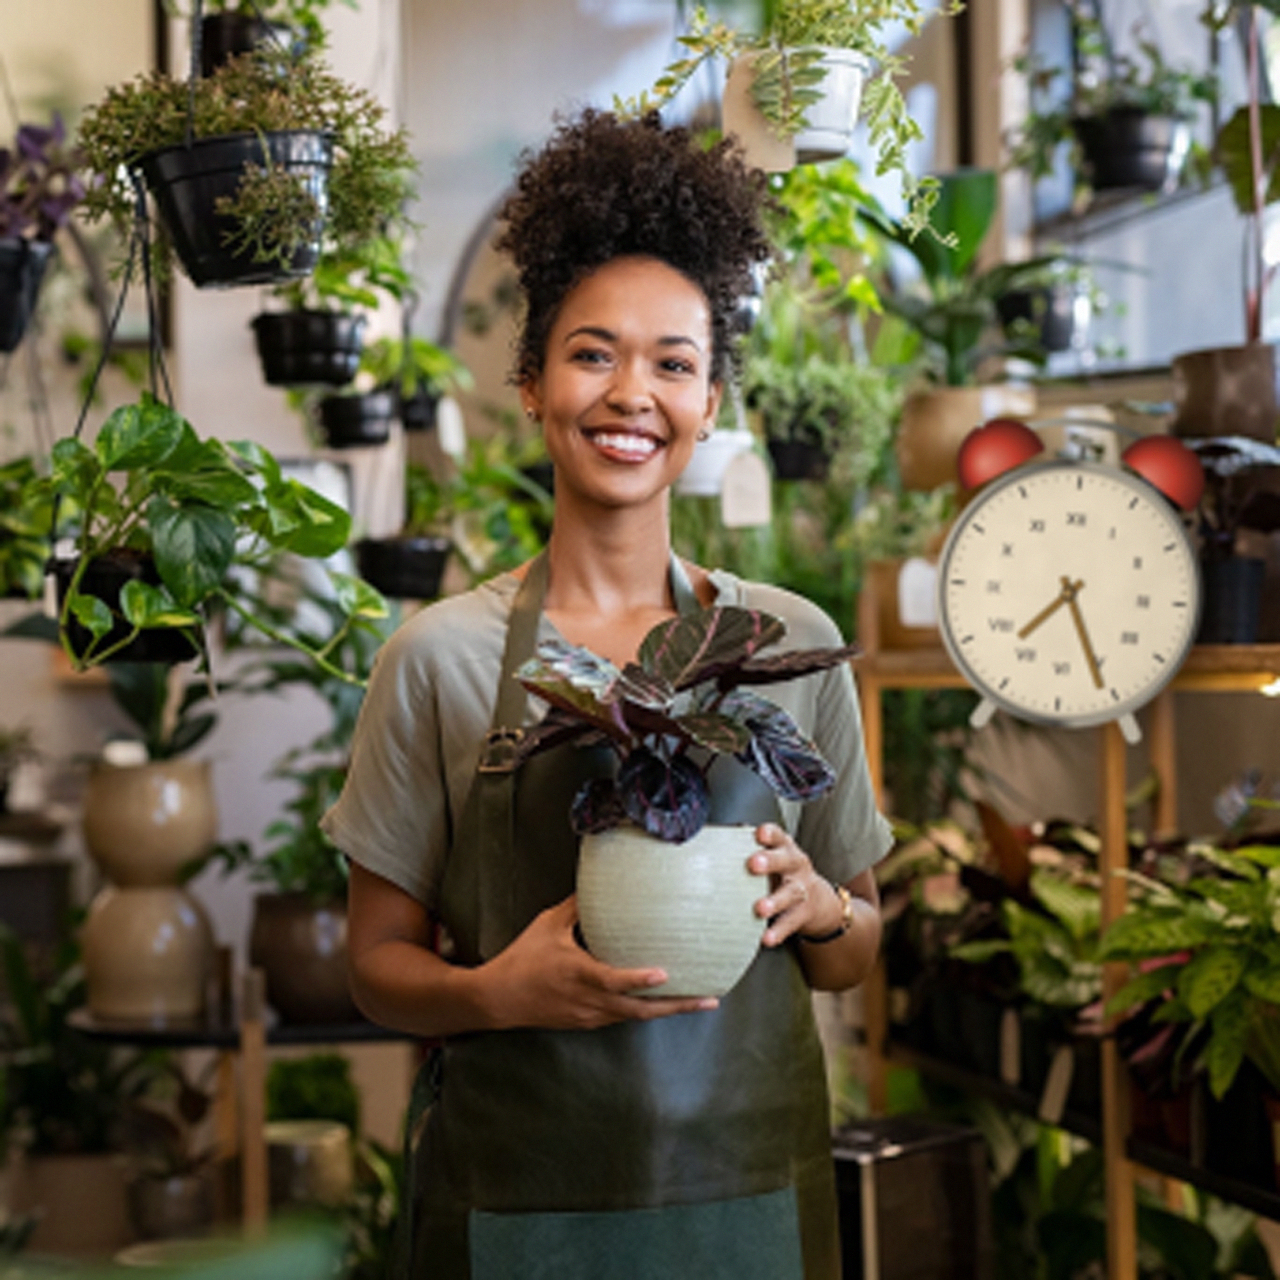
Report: {"hour": 7, "minute": 26}
